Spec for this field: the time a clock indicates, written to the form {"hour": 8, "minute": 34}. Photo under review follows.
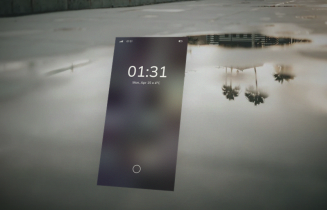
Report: {"hour": 1, "minute": 31}
